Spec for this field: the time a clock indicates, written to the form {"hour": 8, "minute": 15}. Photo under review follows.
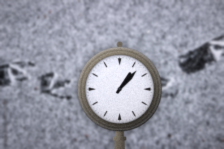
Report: {"hour": 1, "minute": 7}
